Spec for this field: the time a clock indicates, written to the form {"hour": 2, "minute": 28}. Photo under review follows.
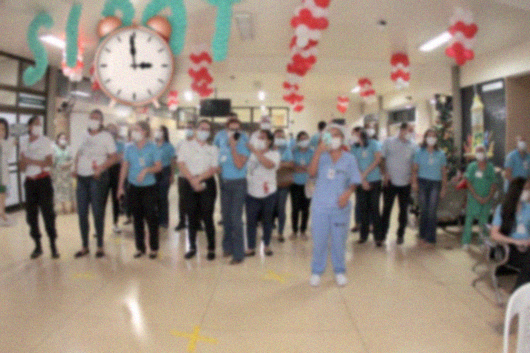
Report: {"hour": 2, "minute": 59}
